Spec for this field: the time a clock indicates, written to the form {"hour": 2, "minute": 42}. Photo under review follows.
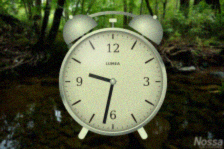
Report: {"hour": 9, "minute": 32}
